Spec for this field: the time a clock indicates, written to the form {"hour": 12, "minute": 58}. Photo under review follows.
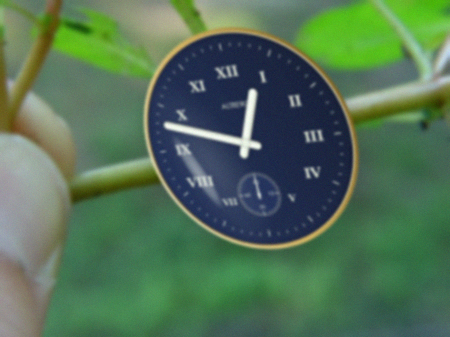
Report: {"hour": 12, "minute": 48}
